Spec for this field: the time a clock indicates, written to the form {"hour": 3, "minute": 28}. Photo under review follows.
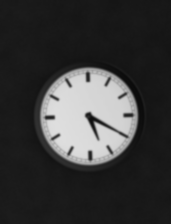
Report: {"hour": 5, "minute": 20}
